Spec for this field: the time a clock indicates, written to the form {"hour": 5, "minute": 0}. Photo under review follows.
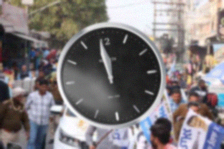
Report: {"hour": 11, "minute": 59}
